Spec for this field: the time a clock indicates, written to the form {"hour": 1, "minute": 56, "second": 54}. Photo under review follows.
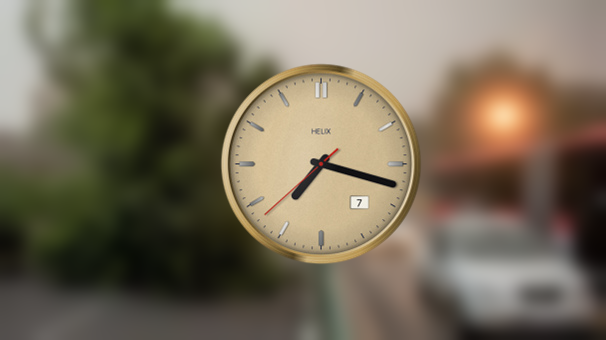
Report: {"hour": 7, "minute": 17, "second": 38}
